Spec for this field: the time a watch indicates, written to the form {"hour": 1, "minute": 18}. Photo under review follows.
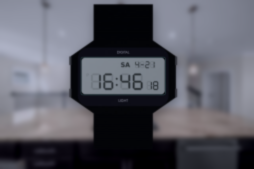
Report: {"hour": 16, "minute": 46}
